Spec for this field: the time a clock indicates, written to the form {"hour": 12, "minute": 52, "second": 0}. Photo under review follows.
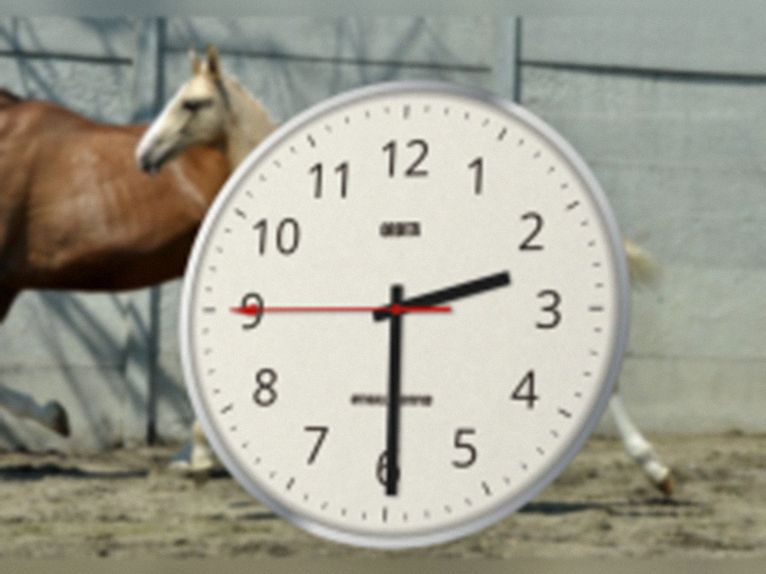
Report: {"hour": 2, "minute": 29, "second": 45}
